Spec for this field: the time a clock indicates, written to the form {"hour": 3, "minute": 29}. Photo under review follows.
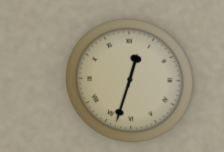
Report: {"hour": 12, "minute": 33}
